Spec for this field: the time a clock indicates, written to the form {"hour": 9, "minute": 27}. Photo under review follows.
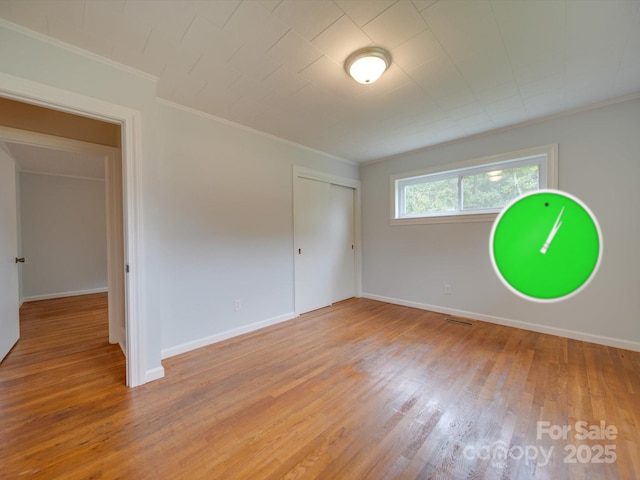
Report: {"hour": 1, "minute": 4}
